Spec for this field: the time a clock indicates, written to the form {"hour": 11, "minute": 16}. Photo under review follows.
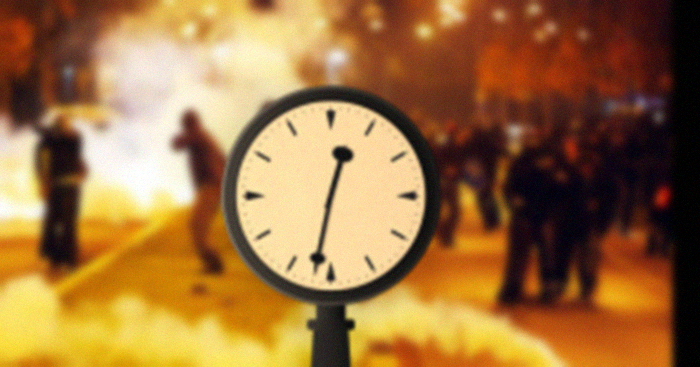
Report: {"hour": 12, "minute": 32}
